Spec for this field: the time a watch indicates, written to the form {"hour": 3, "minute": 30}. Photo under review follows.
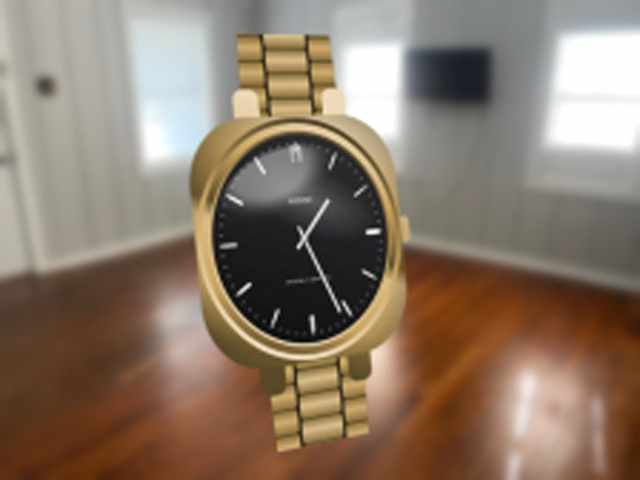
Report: {"hour": 1, "minute": 26}
